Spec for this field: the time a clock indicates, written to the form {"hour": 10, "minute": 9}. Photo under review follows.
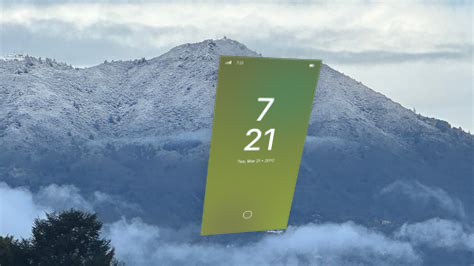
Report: {"hour": 7, "minute": 21}
